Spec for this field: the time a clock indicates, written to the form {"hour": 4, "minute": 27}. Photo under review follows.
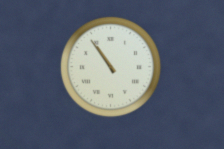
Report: {"hour": 10, "minute": 54}
